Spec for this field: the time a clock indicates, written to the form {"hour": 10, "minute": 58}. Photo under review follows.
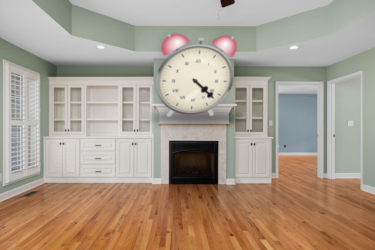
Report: {"hour": 4, "minute": 22}
